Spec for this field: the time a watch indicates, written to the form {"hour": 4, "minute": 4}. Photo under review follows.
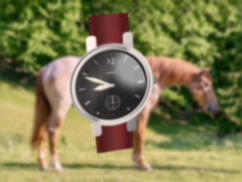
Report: {"hour": 8, "minute": 49}
